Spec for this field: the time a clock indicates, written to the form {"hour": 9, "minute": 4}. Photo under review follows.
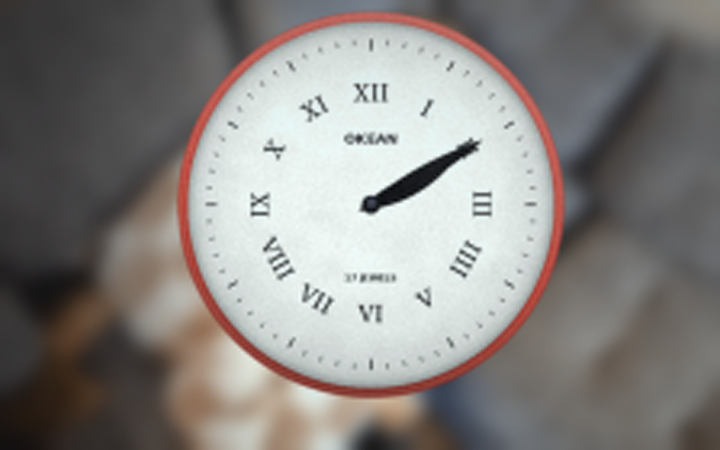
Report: {"hour": 2, "minute": 10}
